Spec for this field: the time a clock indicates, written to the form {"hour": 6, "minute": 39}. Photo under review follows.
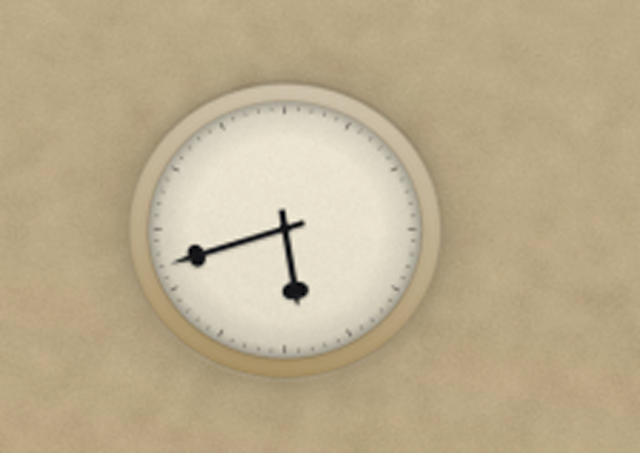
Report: {"hour": 5, "minute": 42}
